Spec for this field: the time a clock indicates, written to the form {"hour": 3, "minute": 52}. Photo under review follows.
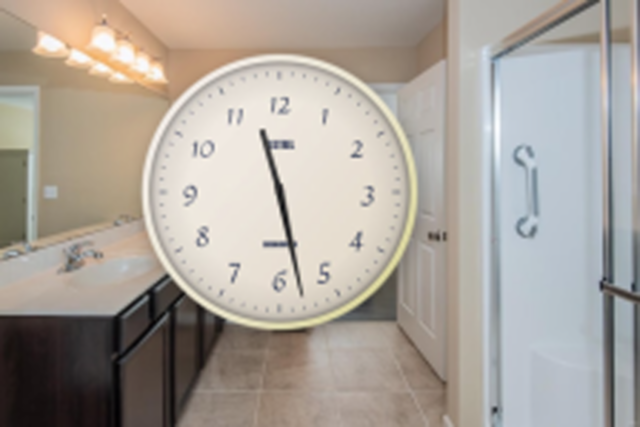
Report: {"hour": 11, "minute": 28}
